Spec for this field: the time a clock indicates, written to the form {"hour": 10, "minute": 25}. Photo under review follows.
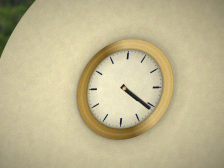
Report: {"hour": 4, "minute": 21}
